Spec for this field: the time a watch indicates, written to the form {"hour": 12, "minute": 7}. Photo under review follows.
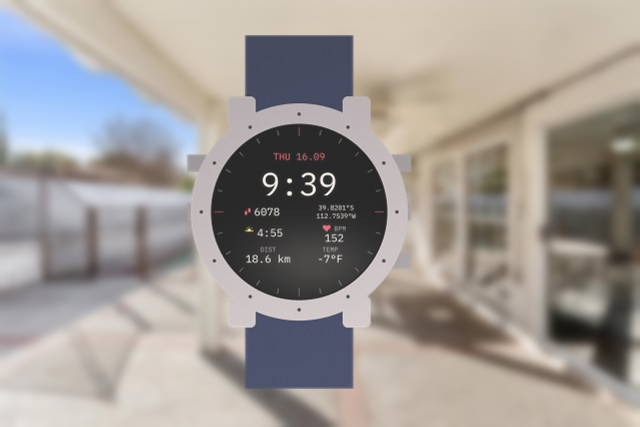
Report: {"hour": 9, "minute": 39}
